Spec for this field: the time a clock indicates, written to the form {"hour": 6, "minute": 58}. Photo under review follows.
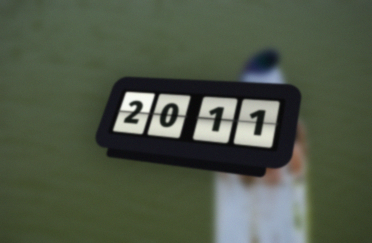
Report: {"hour": 20, "minute": 11}
